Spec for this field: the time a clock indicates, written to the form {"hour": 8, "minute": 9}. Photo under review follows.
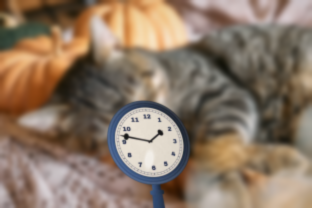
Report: {"hour": 1, "minute": 47}
